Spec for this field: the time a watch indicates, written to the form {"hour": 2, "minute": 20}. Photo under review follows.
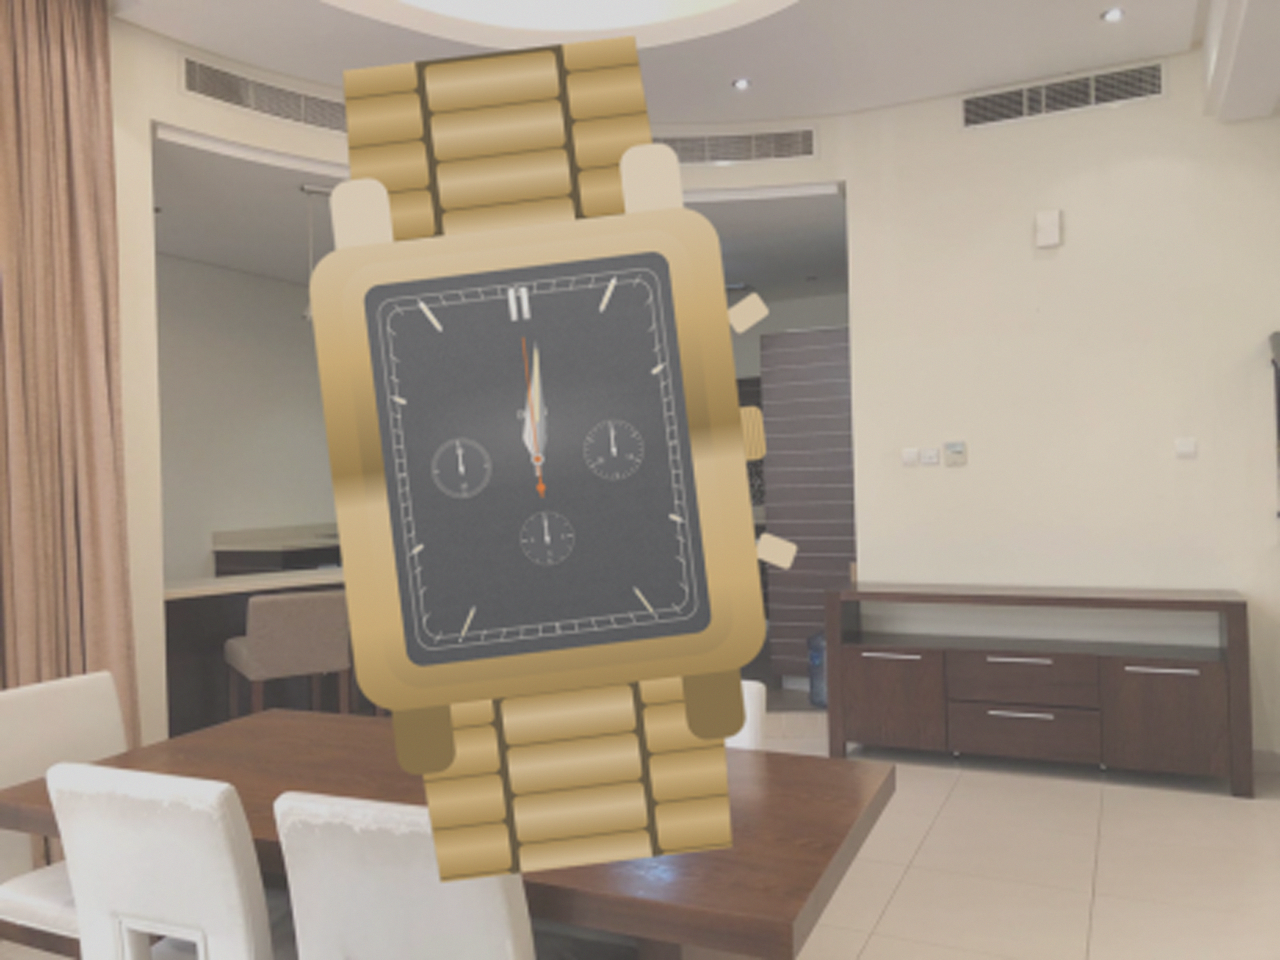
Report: {"hour": 12, "minute": 1}
